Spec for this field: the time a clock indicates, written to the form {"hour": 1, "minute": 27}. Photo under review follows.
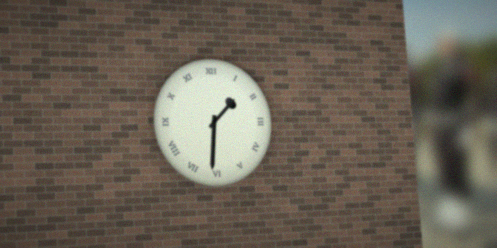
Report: {"hour": 1, "minute": 31}
